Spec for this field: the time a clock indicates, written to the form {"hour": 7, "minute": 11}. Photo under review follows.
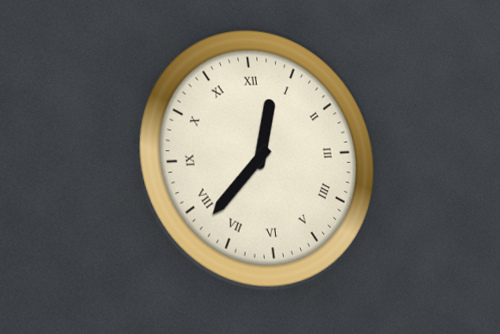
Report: {"hour": 12, "minute": 38}
